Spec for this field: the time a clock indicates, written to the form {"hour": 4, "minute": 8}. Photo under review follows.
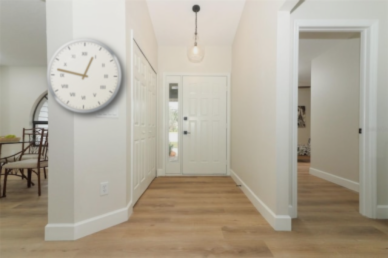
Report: {"hour": 12, "minute": 47}
